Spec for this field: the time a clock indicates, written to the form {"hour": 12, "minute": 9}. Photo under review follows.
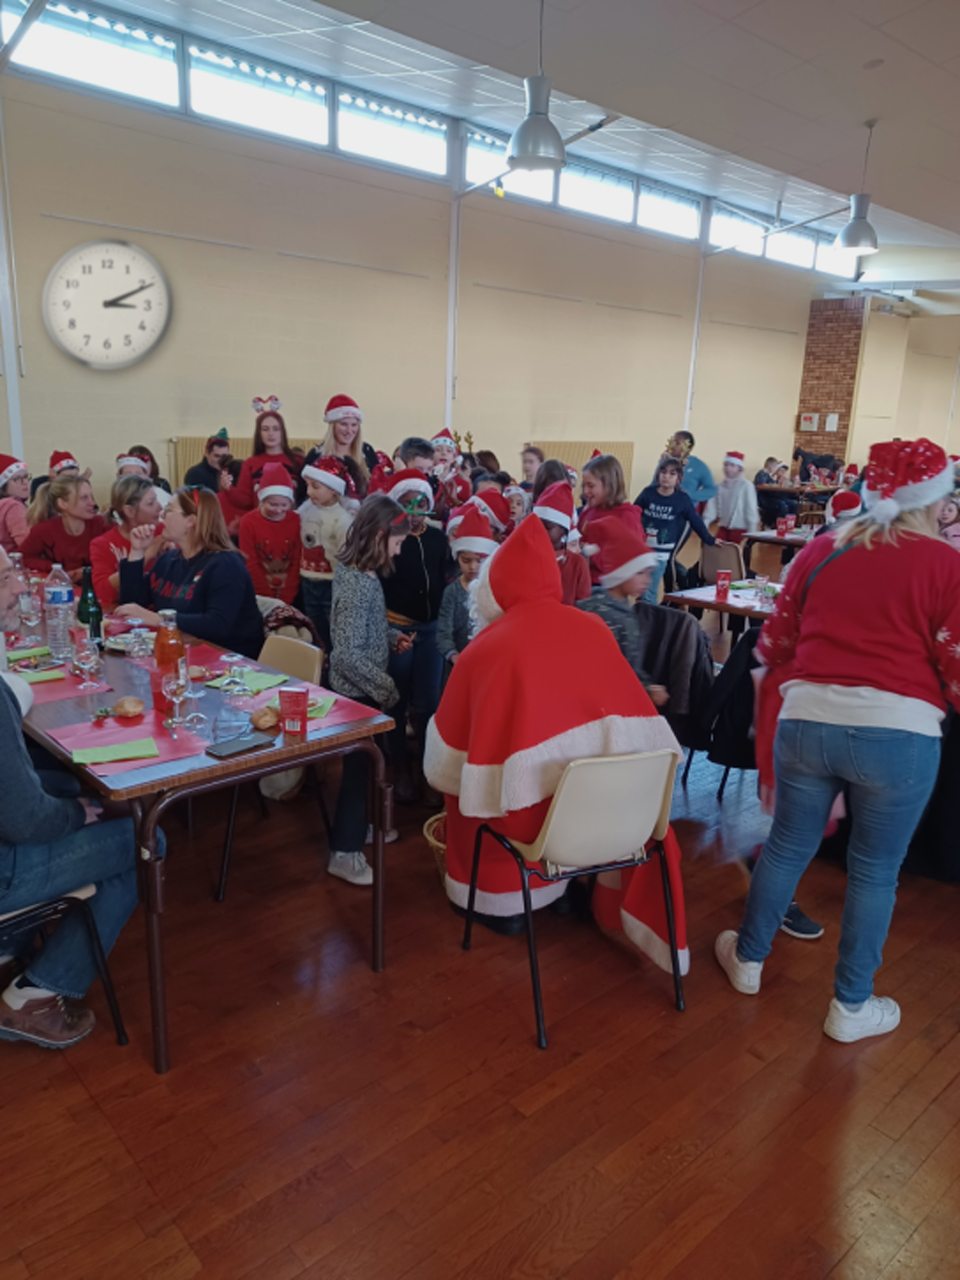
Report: {"hour": 3, "minute": 11}
